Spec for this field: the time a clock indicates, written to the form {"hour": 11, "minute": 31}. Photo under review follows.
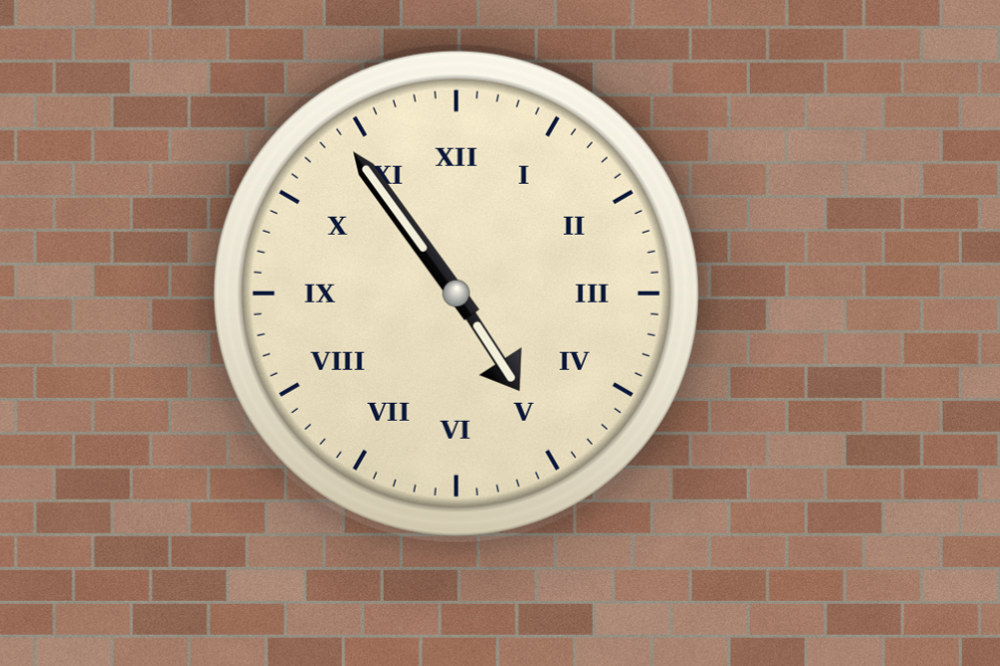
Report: {"hour": 4, "minute": 54}
